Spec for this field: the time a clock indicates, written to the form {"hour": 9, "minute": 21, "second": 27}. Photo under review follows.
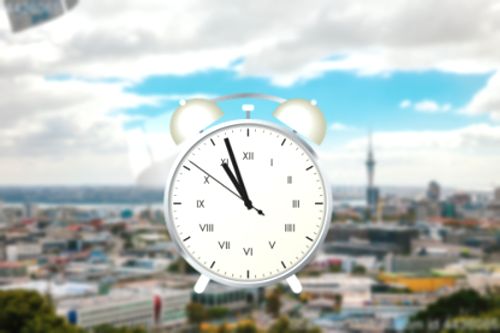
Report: {"hour": 10, "minute": 56, "second": 51}
